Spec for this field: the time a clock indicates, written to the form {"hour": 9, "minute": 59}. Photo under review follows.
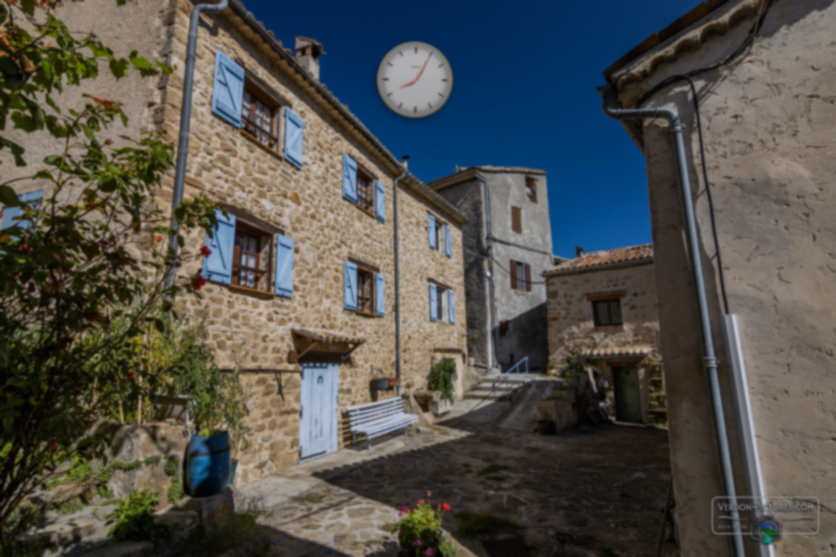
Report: {"hour": 8, "minute": 5}
